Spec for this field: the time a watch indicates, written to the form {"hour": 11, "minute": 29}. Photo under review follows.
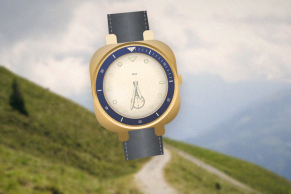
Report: {"hour": 5, "minute": 33}
